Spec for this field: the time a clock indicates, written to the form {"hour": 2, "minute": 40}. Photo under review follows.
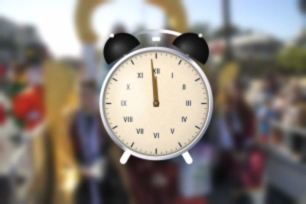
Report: {"hour": 11, "minute": 59}
